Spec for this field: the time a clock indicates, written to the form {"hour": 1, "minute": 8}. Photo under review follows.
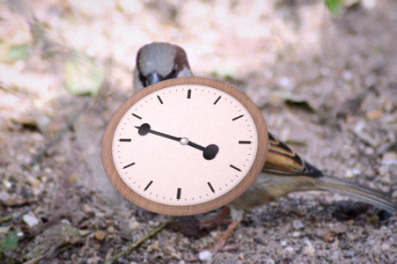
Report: {"hour": 3, "minute": 48}
